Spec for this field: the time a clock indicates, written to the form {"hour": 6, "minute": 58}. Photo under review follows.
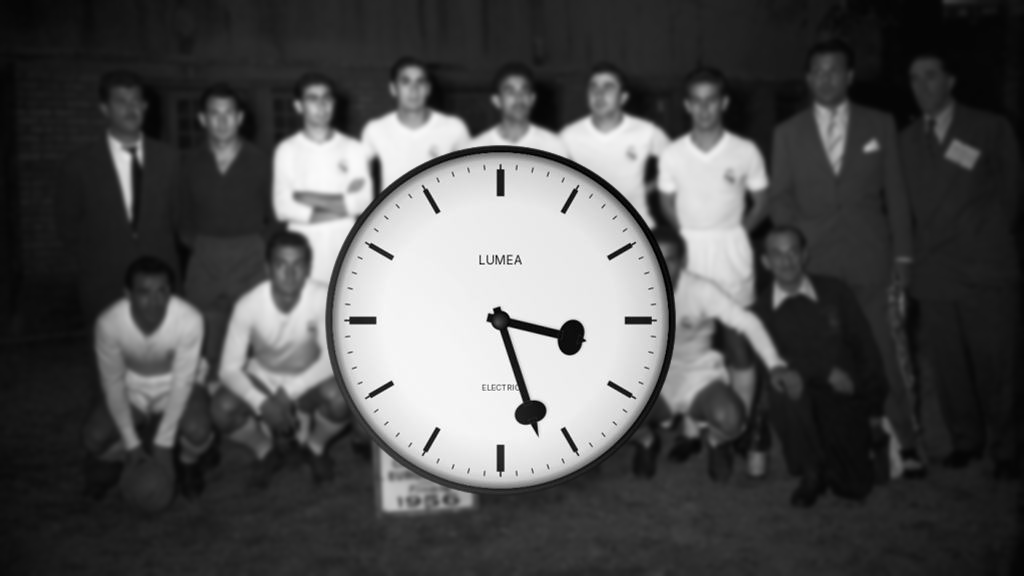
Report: {"hour": 3, "minute": 27}
